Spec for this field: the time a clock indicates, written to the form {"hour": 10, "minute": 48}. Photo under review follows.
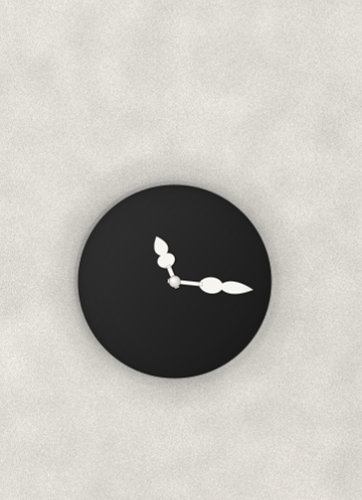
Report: {"hour": 11, "minute": 16}
